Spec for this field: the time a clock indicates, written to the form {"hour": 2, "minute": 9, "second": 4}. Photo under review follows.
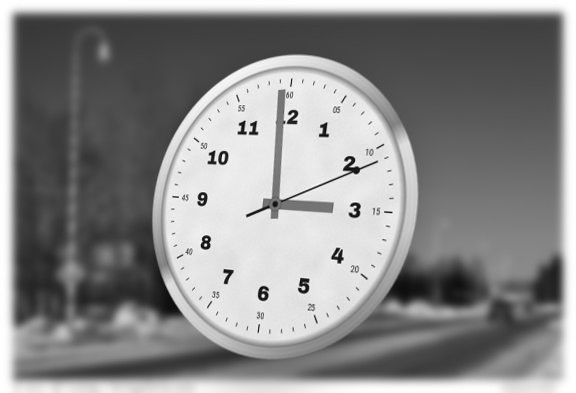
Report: {"hour": 2, "minute": 59, "second": 11}
